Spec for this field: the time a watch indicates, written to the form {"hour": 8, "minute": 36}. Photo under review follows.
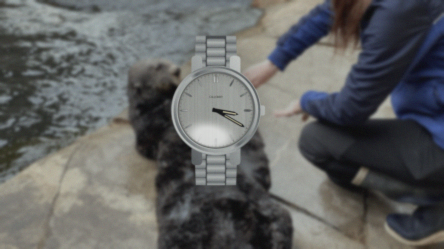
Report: {"hour": 3, "minute": 20}
